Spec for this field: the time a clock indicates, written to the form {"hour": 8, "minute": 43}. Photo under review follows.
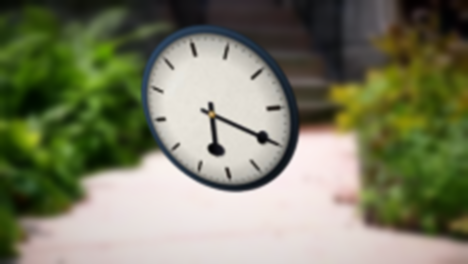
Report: {"hour": 6, "minute": 20}
